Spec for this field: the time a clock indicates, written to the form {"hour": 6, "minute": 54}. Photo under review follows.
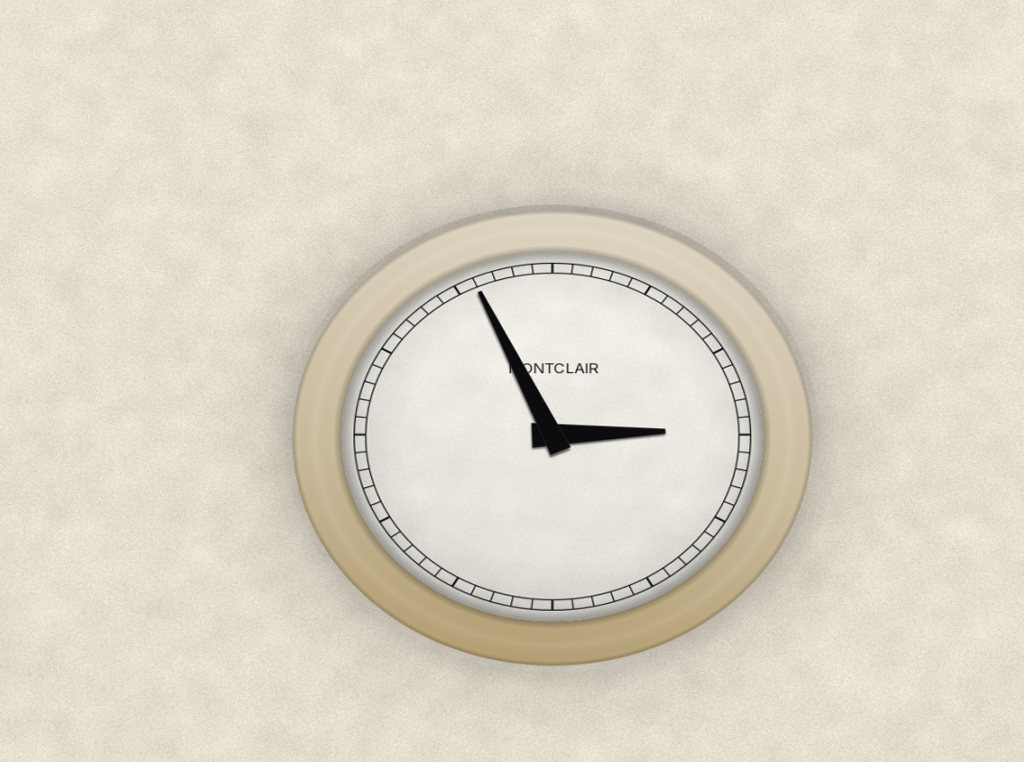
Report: {"hour": 2, "minute": 56}
